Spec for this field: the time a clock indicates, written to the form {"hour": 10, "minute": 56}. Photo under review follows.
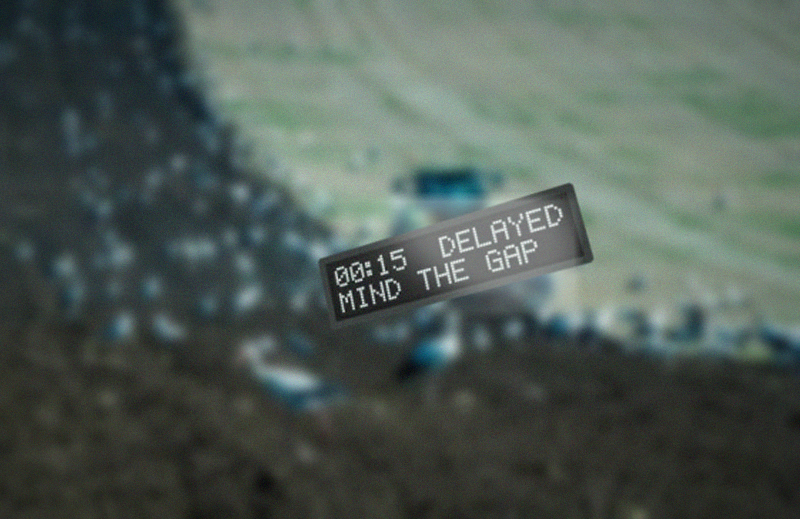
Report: {"hour": 0, "minute": 15}
